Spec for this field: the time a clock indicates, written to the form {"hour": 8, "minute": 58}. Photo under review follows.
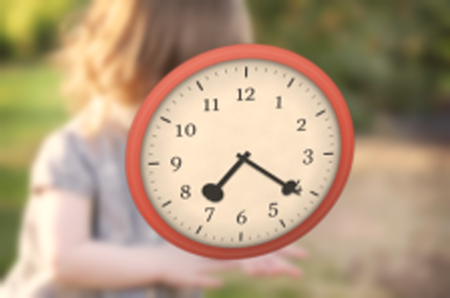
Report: {"hour": 7, "minute": 21}
